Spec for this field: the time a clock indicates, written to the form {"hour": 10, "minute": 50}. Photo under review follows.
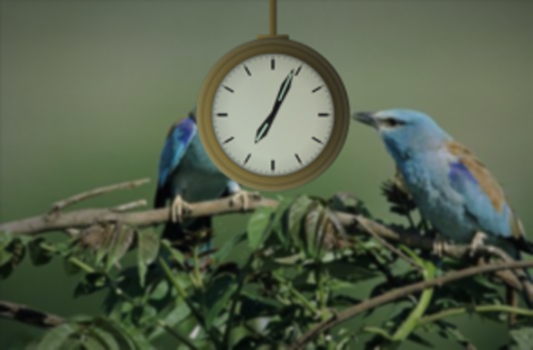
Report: {"hour": 7, "minute": 4}
